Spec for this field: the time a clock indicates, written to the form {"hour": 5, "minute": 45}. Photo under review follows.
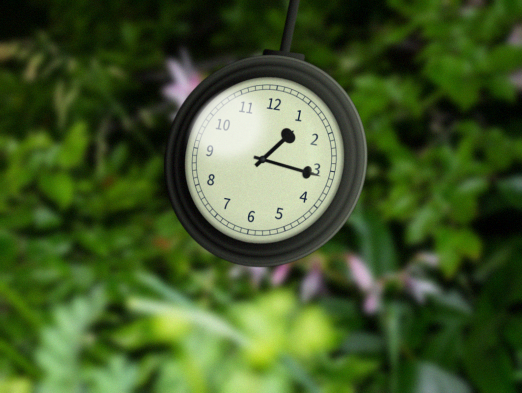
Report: {"hour": 1, "minute": 16}
